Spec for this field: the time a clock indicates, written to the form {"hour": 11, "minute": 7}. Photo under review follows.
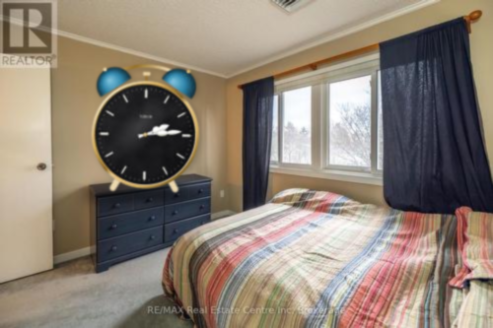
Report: {"hour": 2, "minute": 14}
